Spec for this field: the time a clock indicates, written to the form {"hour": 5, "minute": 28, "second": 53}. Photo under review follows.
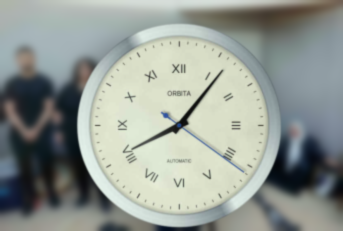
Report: {"hour": 8, "minute": 6, "second": 21}
